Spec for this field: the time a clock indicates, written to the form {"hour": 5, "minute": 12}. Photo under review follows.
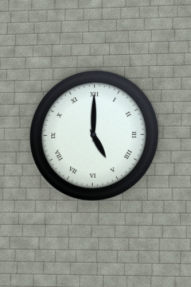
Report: {"hour": 5, "minute": 0}
